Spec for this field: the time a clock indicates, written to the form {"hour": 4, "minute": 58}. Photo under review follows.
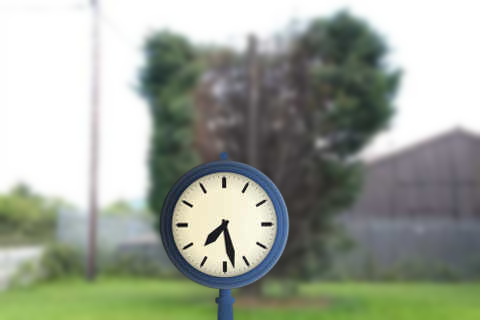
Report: {"hour": 7, "minute": 28}
